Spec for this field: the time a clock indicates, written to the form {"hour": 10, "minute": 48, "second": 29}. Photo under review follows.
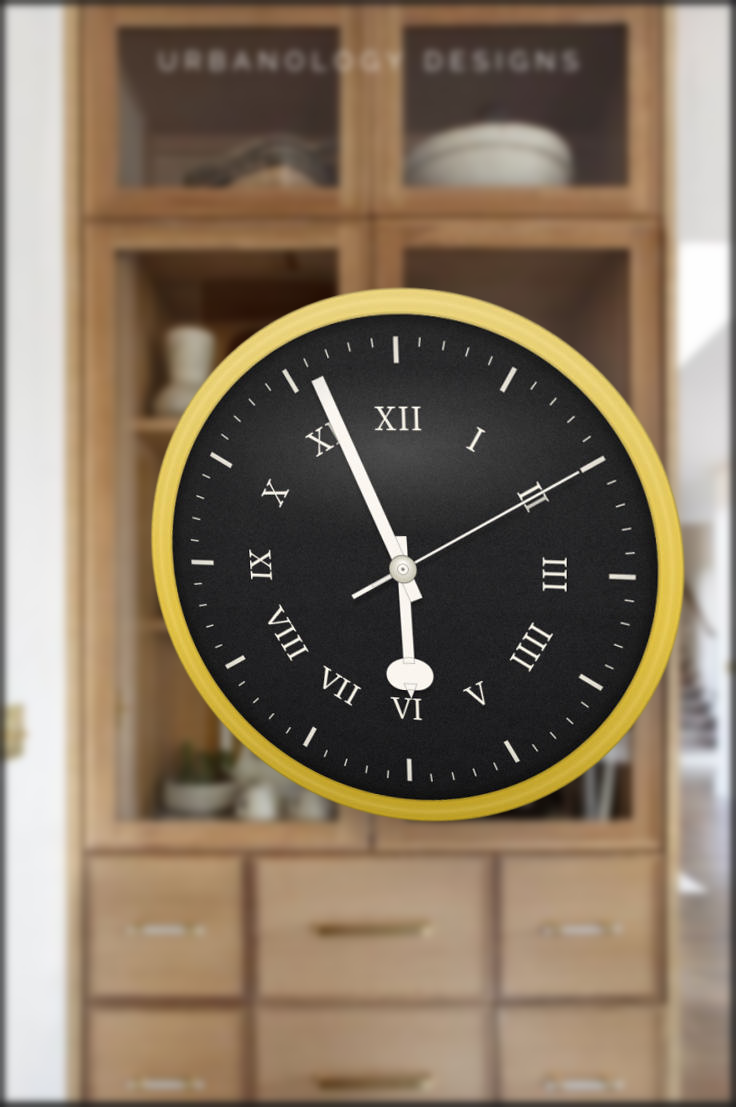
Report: {"hour": 5, "minute": 56, "second": 10}
